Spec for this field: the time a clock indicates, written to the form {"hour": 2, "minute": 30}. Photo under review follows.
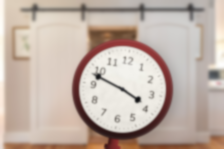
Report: {"hour": 3, "minute": 48}
